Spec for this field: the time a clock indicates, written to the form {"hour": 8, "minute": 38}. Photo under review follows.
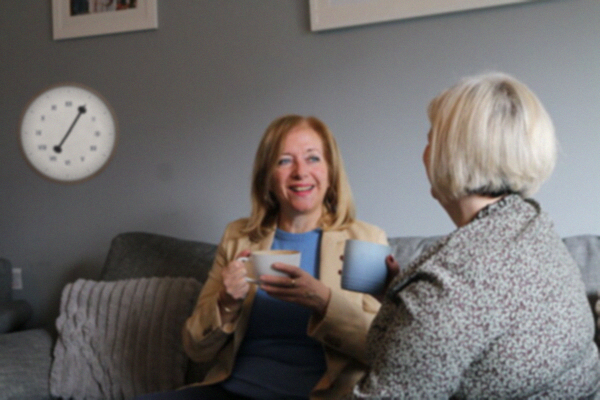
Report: {"hour": 7, "minute": 5}
